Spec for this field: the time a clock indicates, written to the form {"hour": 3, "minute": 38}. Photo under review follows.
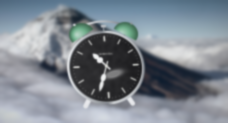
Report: {"hour": 10, "minute": 33}
